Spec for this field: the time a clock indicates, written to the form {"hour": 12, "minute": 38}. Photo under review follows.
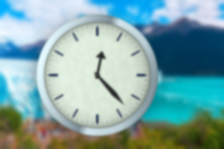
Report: {"hour": 12, "minute": 23}
